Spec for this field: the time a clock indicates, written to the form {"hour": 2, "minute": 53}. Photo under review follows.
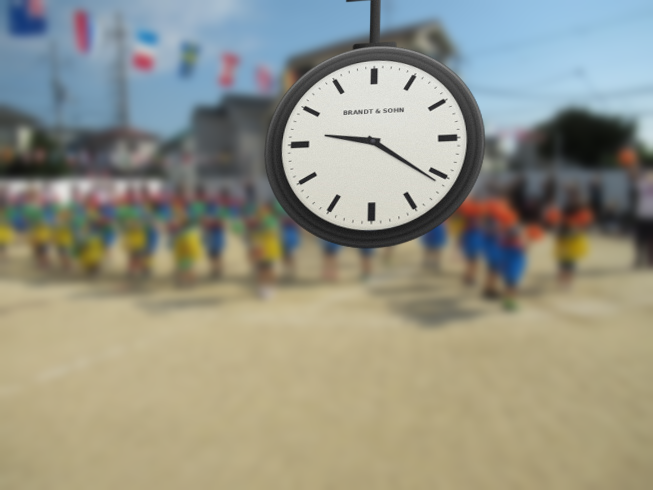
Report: {"hour": 9, "minute": 21}
